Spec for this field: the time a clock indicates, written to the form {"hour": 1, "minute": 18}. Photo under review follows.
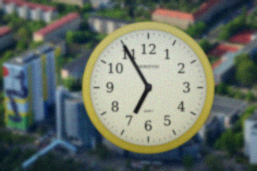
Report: {"hour": 6, "minute": 55}
